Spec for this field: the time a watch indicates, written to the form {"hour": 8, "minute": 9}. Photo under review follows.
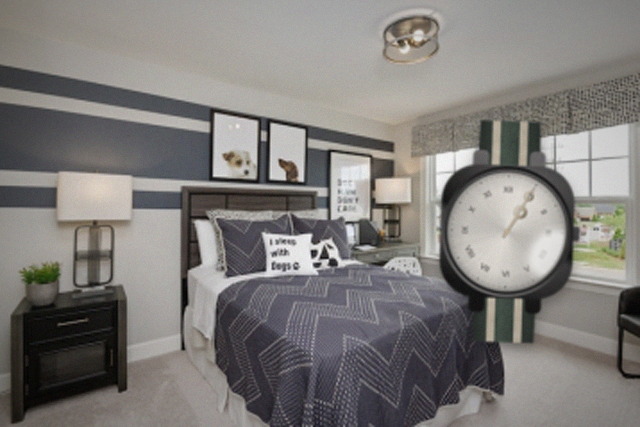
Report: {"hour": 1, "minute": 5}
